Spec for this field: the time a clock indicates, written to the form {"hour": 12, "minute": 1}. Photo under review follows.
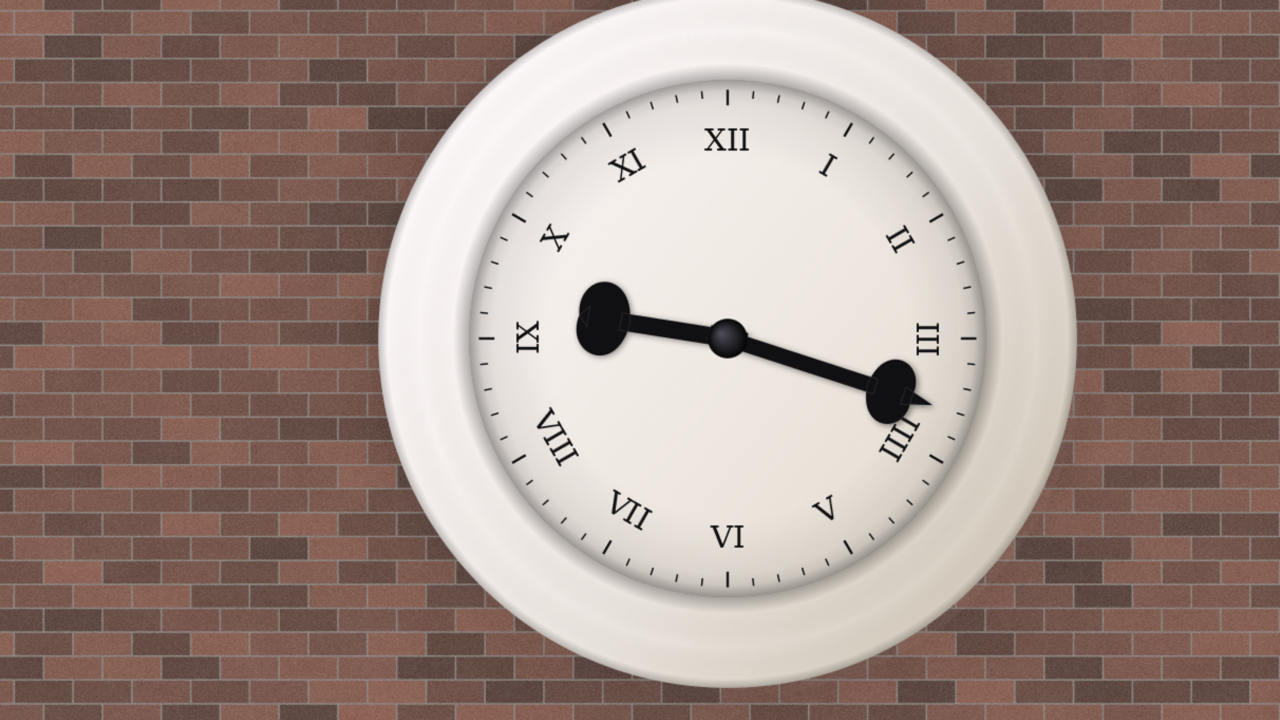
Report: {"hour": 9, "minute": 18}
